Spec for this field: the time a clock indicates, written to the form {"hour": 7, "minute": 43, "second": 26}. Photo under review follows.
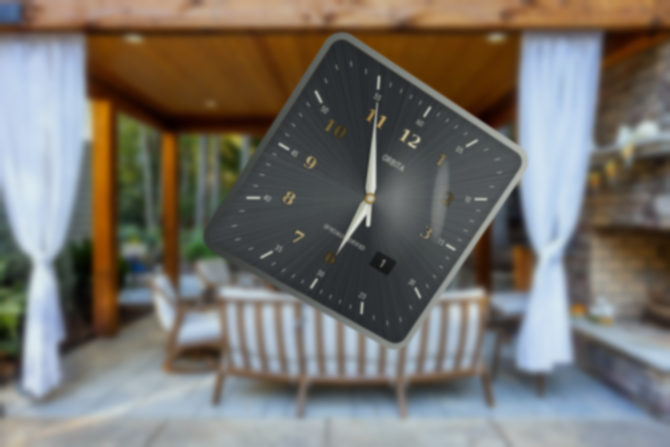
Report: {"hour": 5, "minute": 54, "second": 55}
